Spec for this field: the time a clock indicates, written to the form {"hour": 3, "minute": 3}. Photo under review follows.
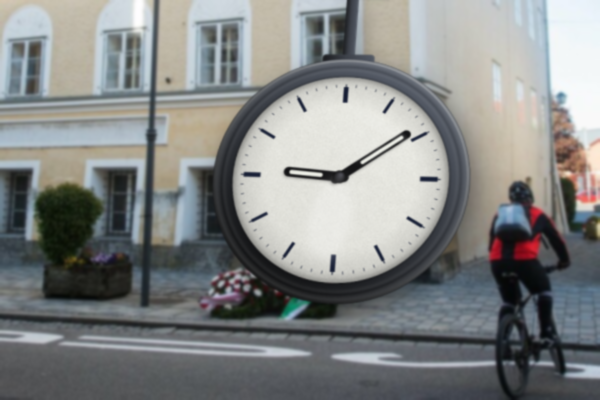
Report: {"hour": 9, "minute": 9}
